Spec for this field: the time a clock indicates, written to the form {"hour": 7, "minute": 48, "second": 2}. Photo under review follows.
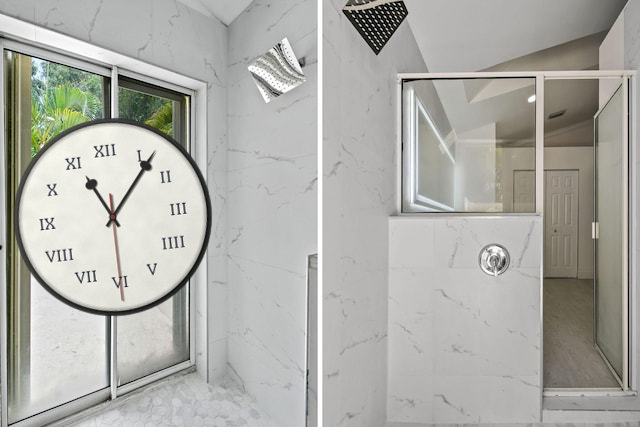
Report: {"hour": 11, "minute": 6, "second": 30}
